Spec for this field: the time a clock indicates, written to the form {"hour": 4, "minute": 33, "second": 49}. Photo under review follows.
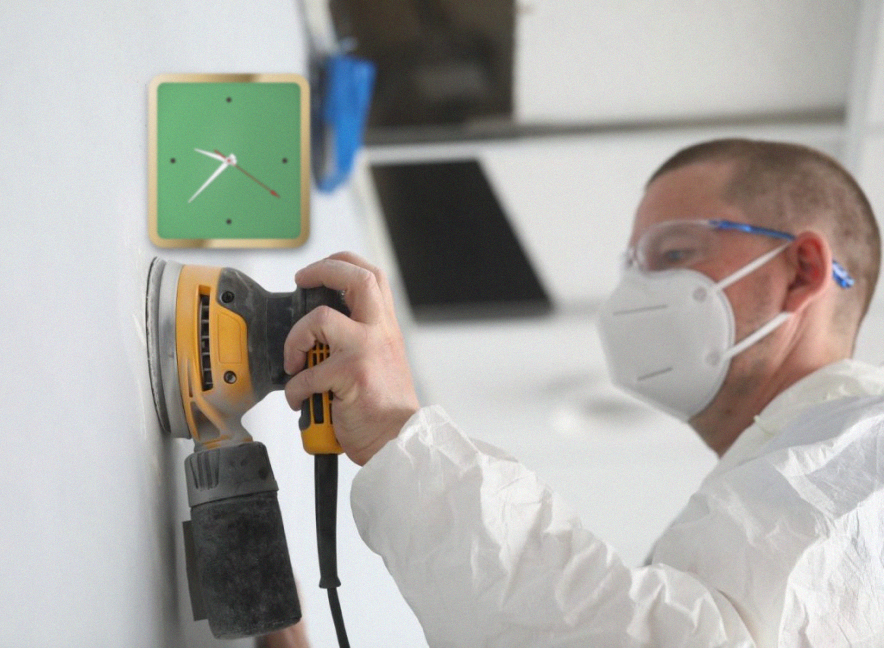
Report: {"hour": 9, "minute": 37, "second": 21}
